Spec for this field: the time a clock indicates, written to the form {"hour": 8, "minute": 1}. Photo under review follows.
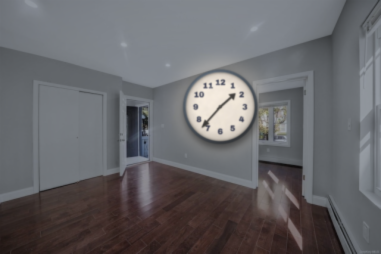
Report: {"hour": 1, "minute": 37}
